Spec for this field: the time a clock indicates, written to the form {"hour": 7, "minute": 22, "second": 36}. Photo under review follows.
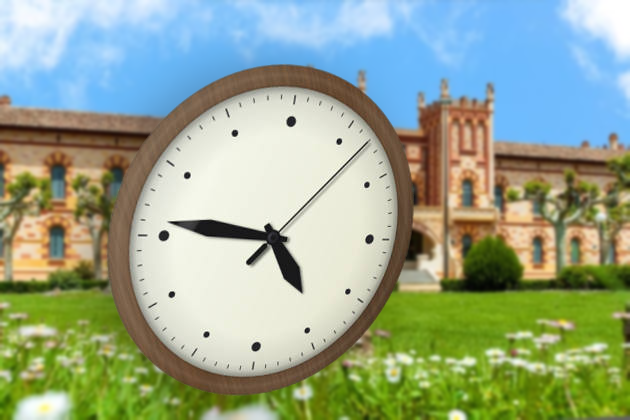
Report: {"hour": 4, "minute": 46, "second": 7}
